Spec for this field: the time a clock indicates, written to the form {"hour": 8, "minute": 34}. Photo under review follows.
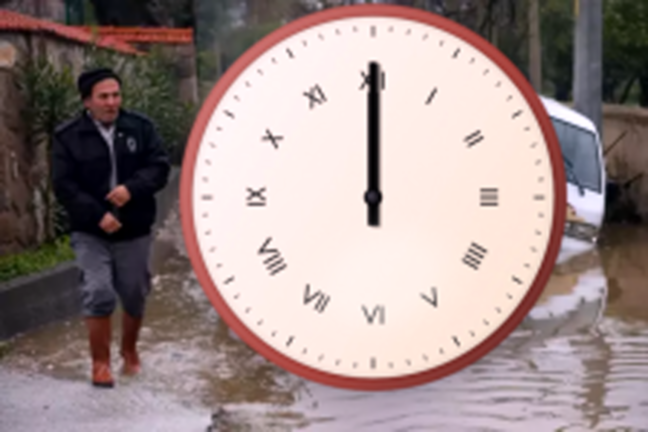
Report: {"hour": 12, "minute": 0}
